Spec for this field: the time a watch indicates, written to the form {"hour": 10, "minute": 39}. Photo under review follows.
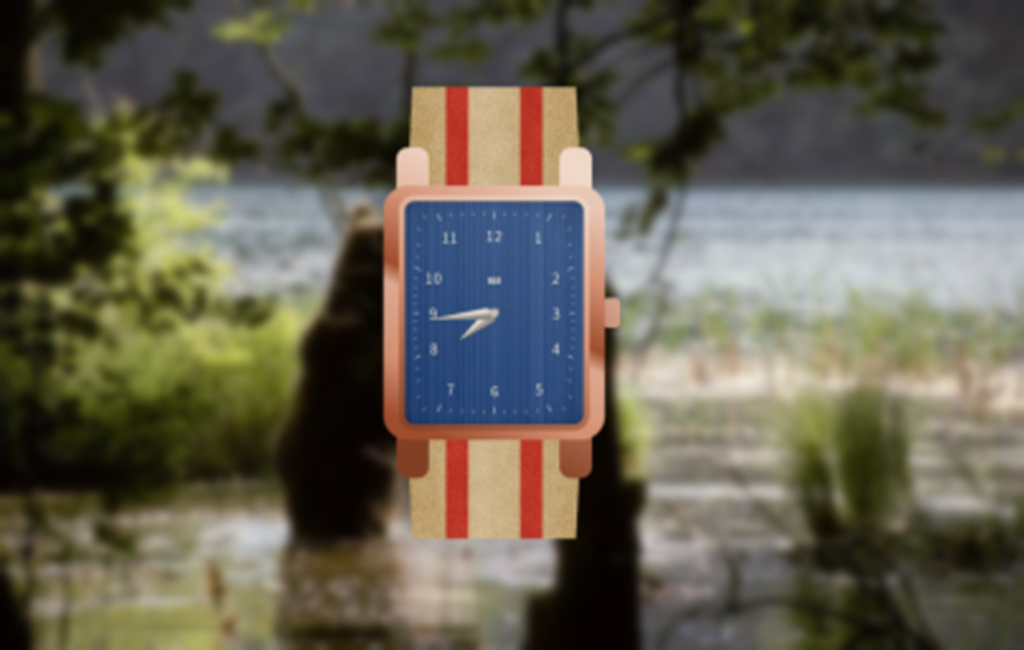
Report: {"hour": 7, "minute": 44}
